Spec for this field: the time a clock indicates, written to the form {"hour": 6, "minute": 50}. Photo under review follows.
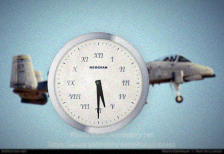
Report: {"hour": 5, "minute": 30}
